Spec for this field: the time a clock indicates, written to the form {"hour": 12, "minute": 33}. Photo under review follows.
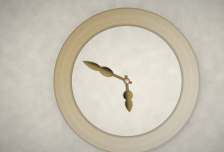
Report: {"hour": 5, "minute": 49}
